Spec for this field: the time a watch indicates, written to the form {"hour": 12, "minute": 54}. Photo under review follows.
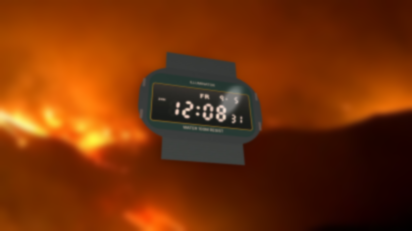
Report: {"hour": 12, "minute": 8}
